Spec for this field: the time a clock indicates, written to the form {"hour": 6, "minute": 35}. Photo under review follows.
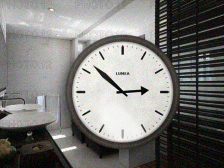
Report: {"hour": 2, "minute": 52}
